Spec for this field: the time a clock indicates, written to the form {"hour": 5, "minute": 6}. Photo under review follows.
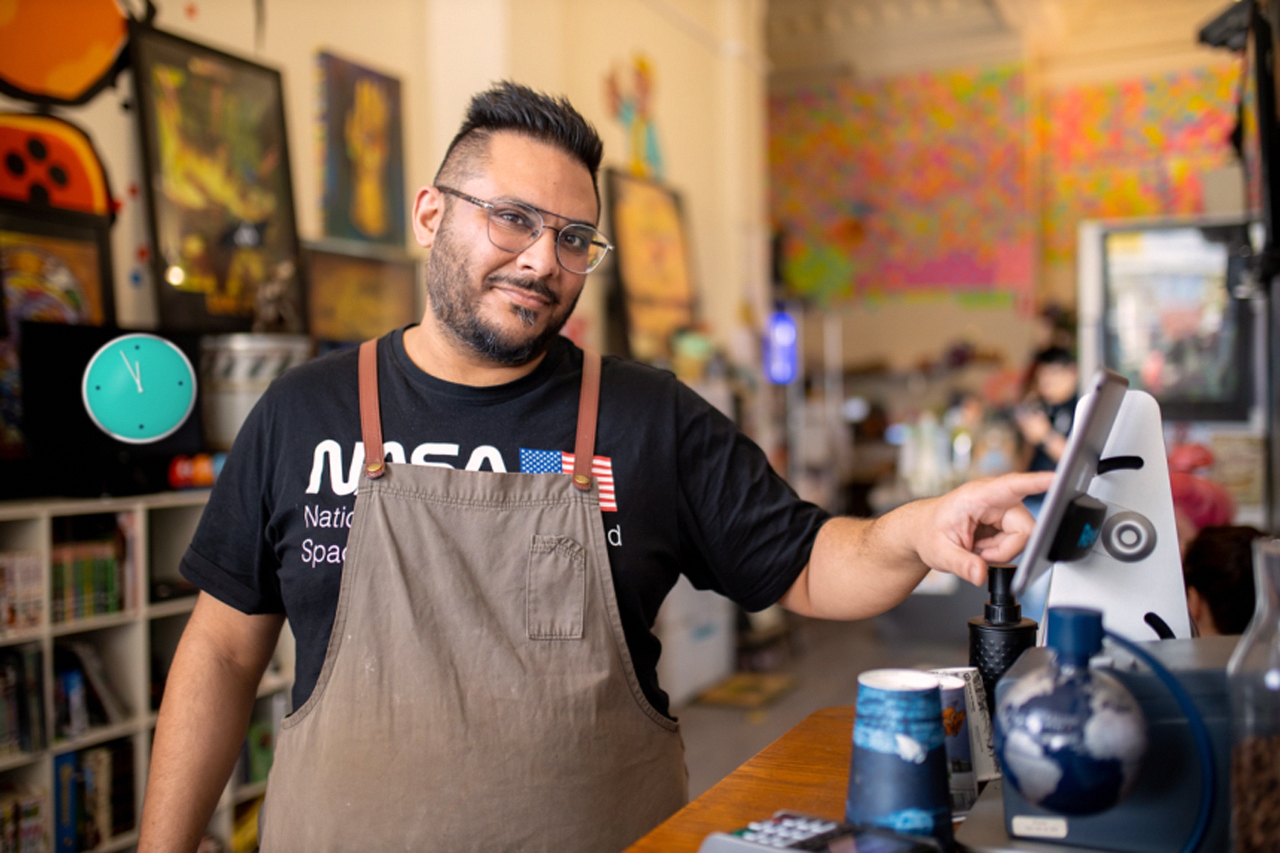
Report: {"hour": 11, "minute": 56}
